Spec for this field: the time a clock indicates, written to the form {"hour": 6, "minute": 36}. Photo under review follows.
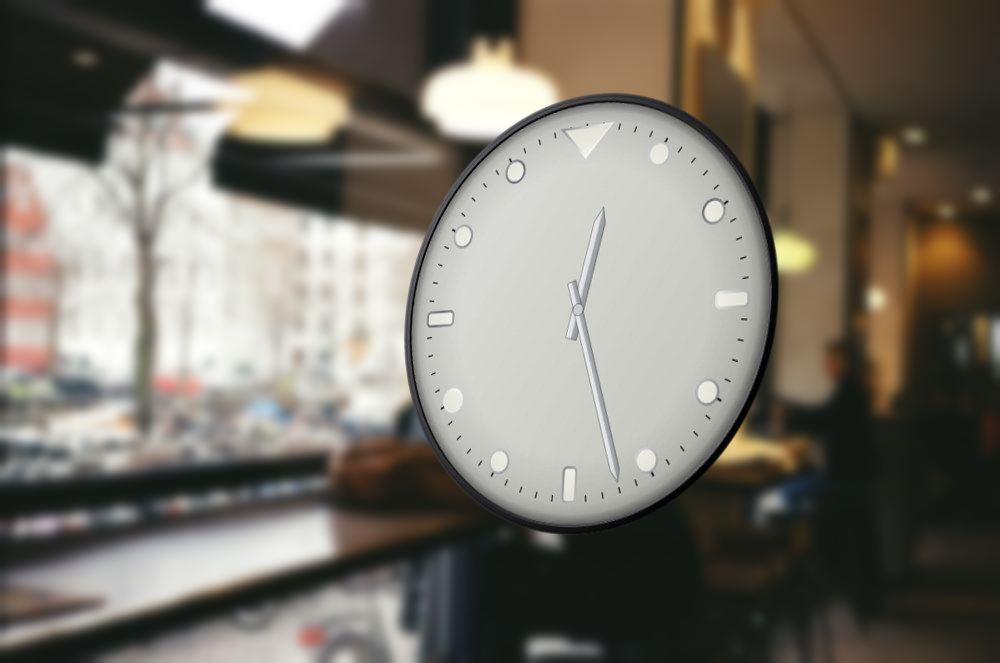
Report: {"hour": 12, "minute": 27}
